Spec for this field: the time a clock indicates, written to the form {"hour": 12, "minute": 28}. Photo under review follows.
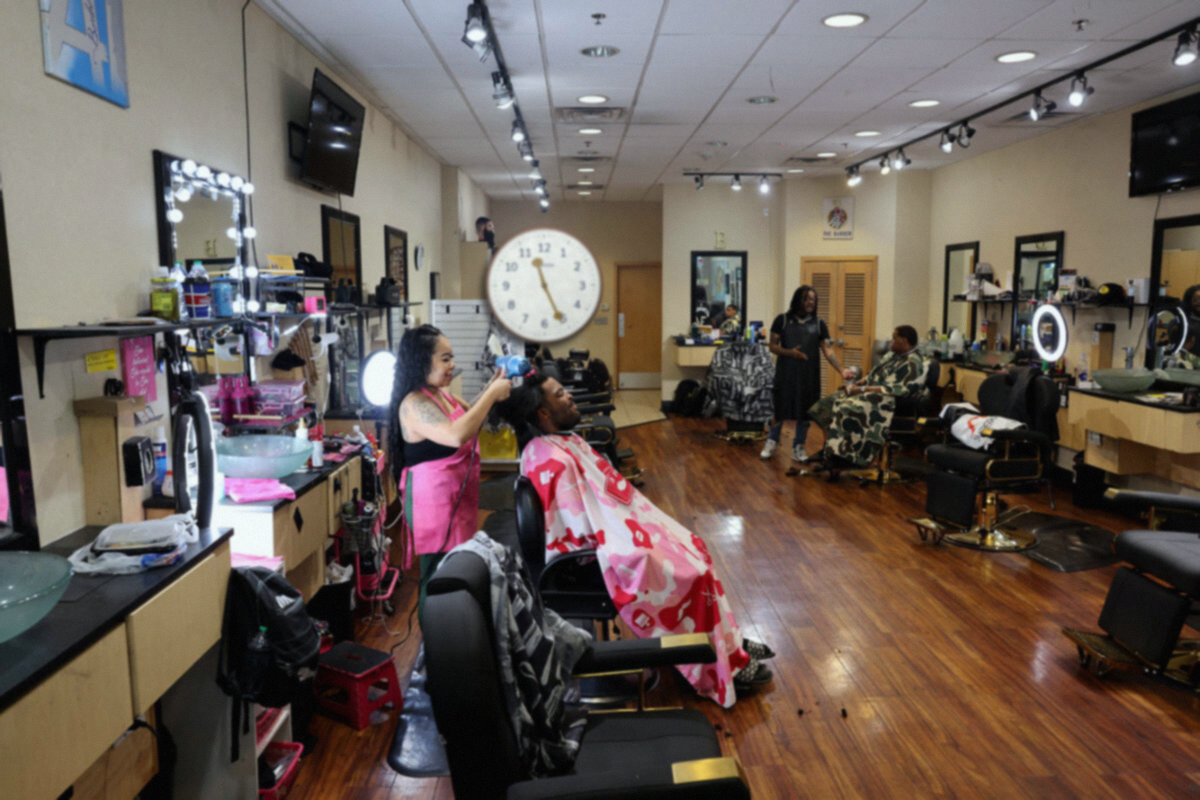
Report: {"hour": 11, "minute": 26}
